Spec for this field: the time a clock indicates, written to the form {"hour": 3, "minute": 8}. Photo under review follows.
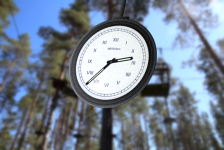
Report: {"hour": 2, "minute": 37}
